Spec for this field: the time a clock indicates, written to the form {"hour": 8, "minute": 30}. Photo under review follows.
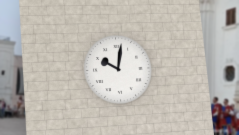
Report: {"hour": 10, "minute": 2}
